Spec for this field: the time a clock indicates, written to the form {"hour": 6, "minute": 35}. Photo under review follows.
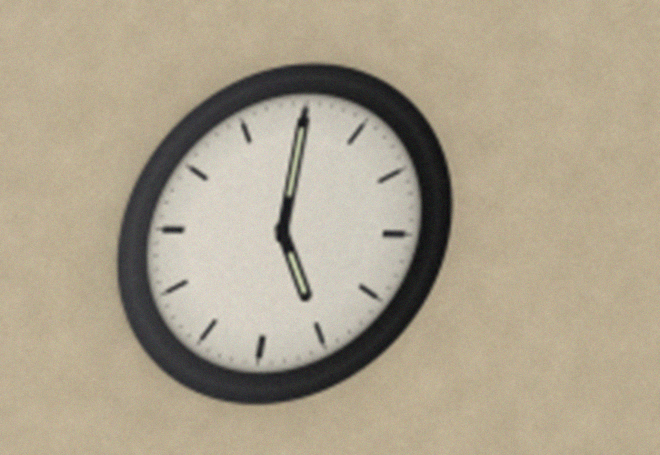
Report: {"hour": 5, "minute": 0}
